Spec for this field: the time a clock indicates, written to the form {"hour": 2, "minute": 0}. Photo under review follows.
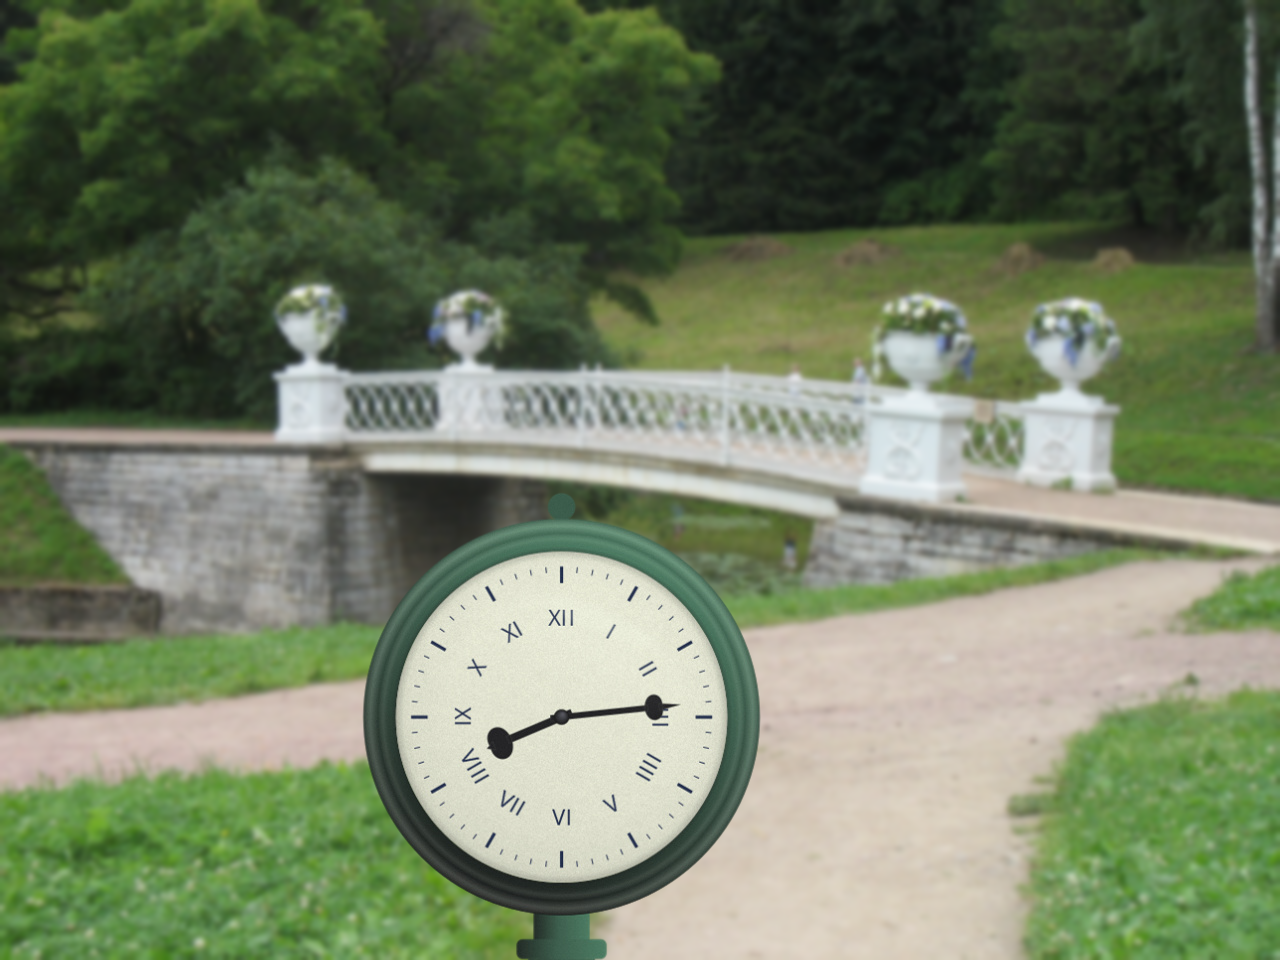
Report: {"hour": 8, "minute": 14}
